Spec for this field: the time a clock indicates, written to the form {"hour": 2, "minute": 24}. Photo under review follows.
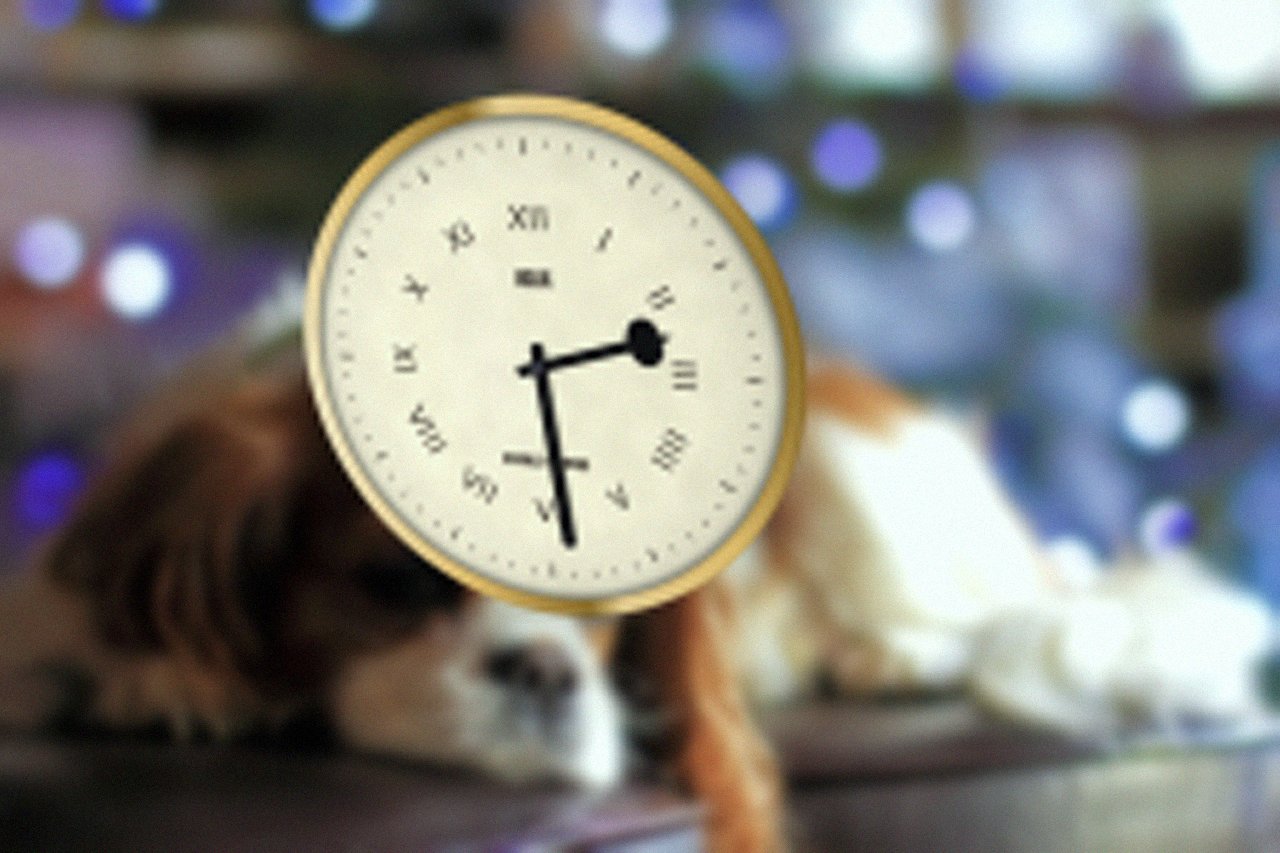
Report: {"hour": 2, "minute": 29}
